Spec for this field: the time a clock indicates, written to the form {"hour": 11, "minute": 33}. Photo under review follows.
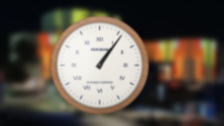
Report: {"hour": 1, "minute": 6}
